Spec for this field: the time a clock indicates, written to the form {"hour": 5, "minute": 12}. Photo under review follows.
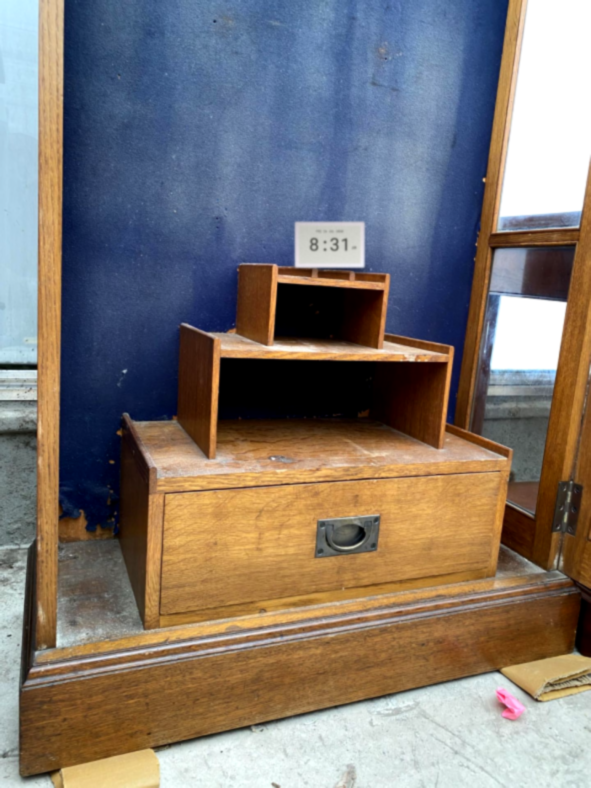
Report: {"hour": 8, "minute": 31}
